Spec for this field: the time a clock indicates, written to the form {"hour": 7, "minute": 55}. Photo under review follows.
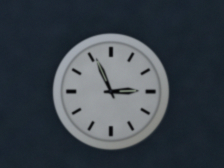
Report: {"hour": 2, "minute": 56}
